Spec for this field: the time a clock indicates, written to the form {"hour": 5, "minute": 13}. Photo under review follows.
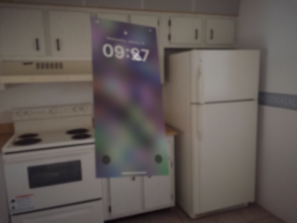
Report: {"hour": 9, "minute": 27}
